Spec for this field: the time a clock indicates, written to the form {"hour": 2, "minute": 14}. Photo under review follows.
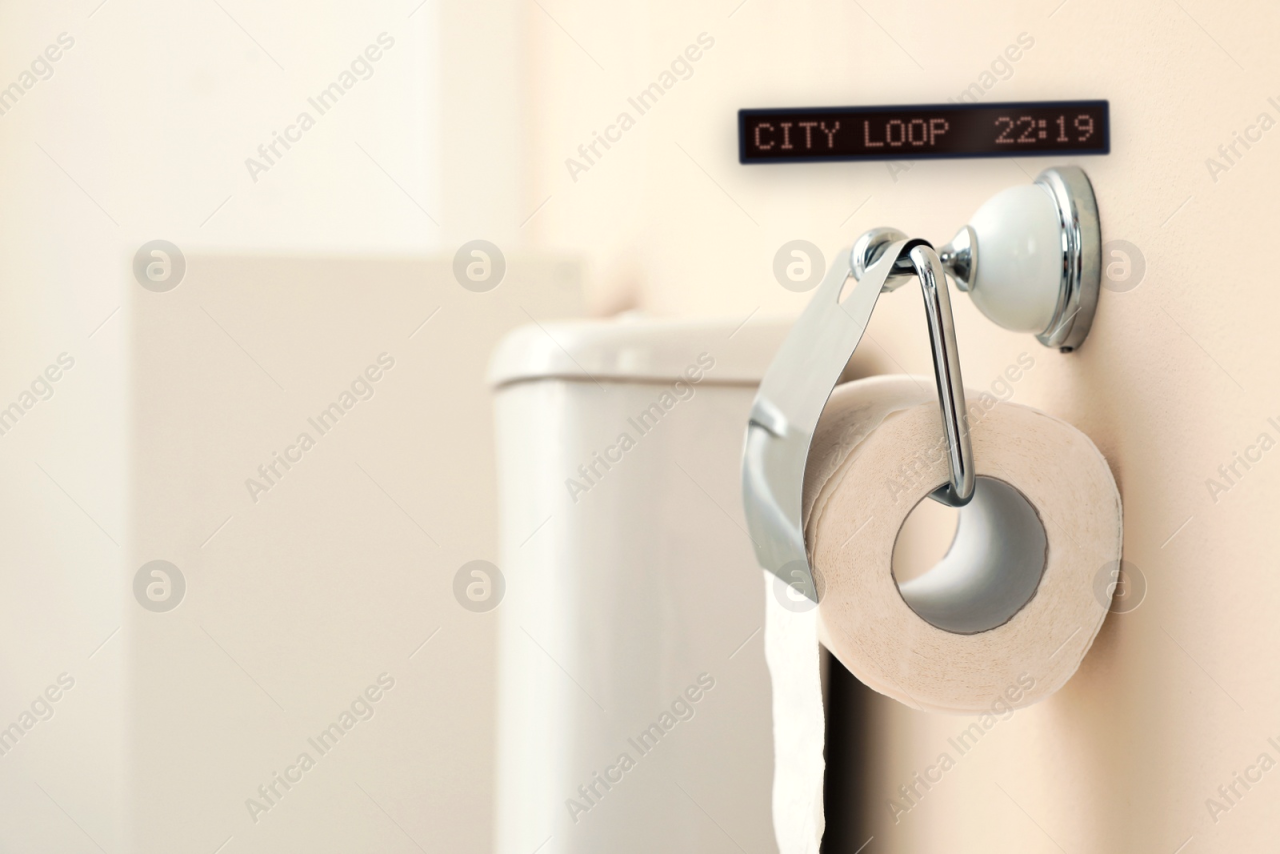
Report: {"hour": 22, "minute": 19}
